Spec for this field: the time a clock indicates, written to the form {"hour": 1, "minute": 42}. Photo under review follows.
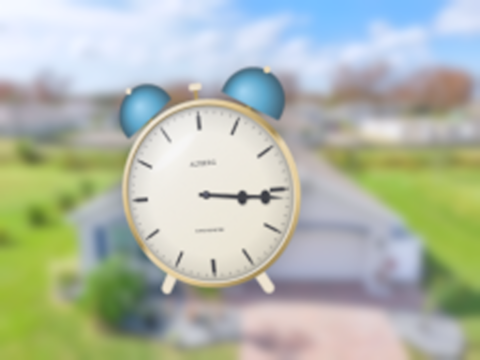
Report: {"hour": 3, "minute": 16}
